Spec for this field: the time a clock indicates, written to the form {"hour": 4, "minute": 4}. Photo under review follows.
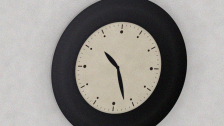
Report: {"hour": 10, "minute": 27}
